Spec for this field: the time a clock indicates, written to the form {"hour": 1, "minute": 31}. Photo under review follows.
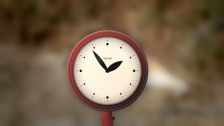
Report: {"hour": 1, "minute": 54}
